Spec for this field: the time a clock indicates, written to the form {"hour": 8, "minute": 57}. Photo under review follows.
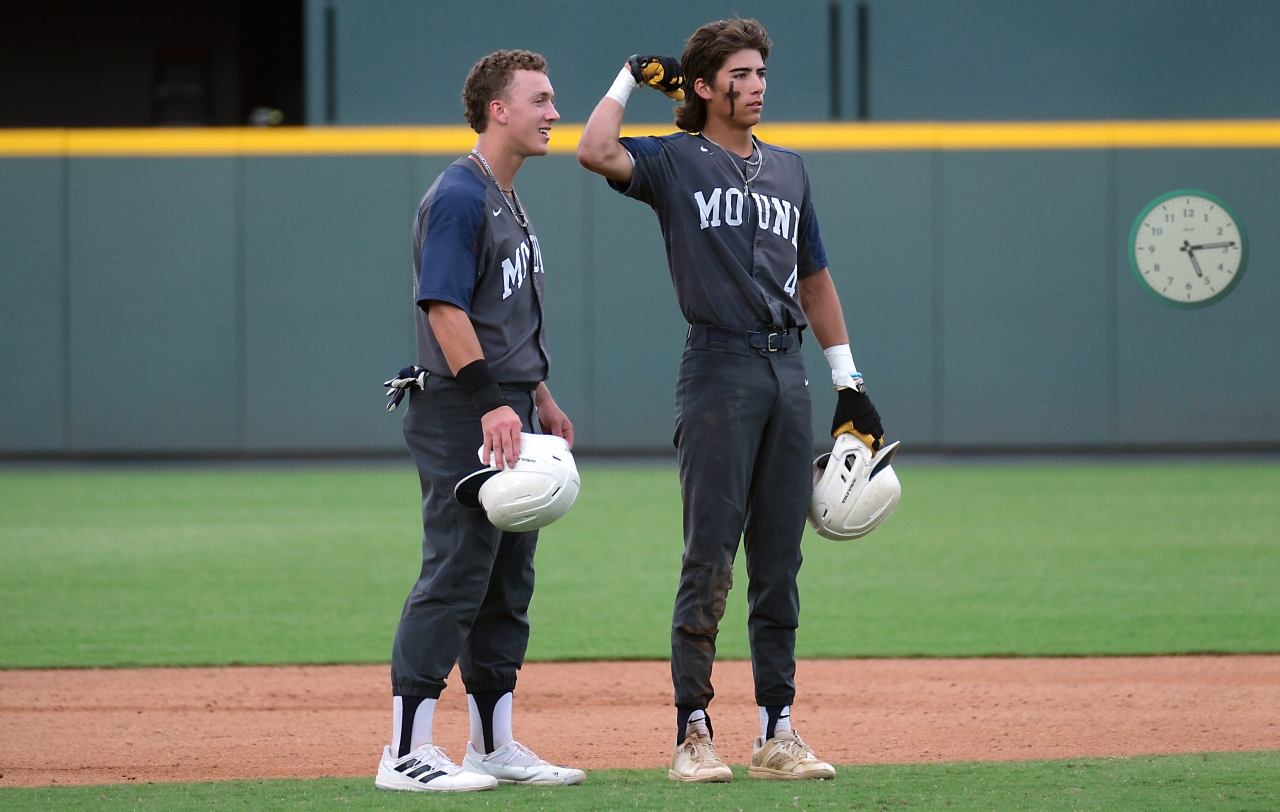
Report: {"hour": 5, "minute": 14}
